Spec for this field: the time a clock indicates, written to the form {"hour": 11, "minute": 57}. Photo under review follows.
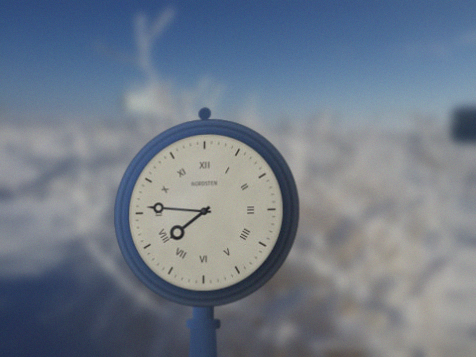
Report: {"hour": 7, "minute": 46}
